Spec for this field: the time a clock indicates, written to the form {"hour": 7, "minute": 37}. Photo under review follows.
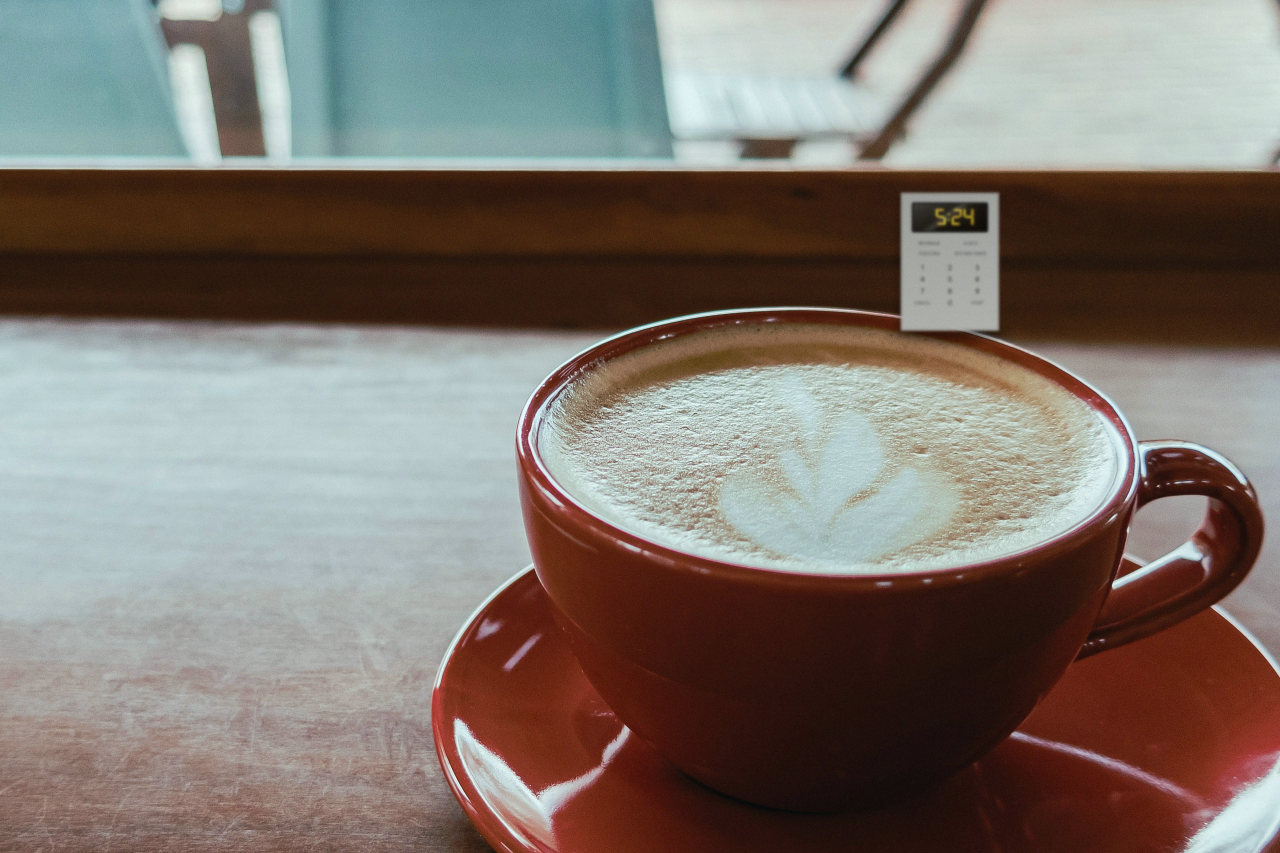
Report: {"hour": 5, "minute": 24}
